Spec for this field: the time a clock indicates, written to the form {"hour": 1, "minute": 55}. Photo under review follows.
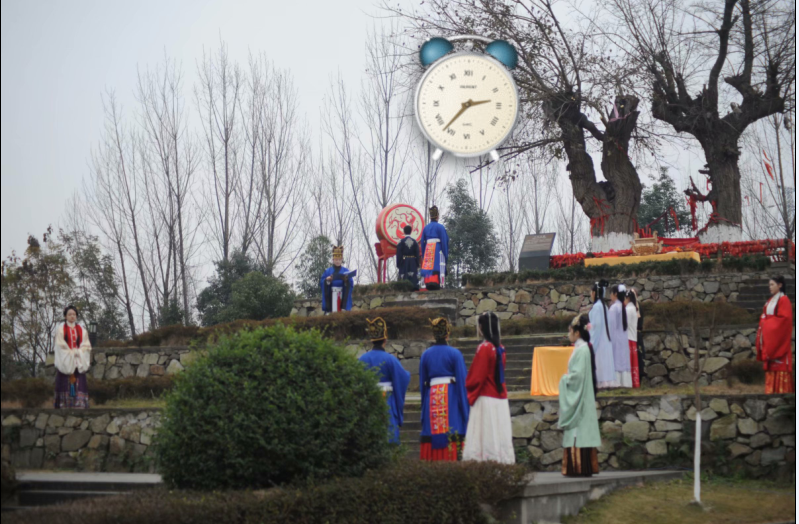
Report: {"hour": 2, "minute": 37}
